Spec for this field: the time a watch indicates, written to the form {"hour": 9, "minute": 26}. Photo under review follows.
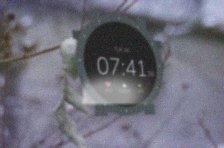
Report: {"hour": 7, "minute": 41}
